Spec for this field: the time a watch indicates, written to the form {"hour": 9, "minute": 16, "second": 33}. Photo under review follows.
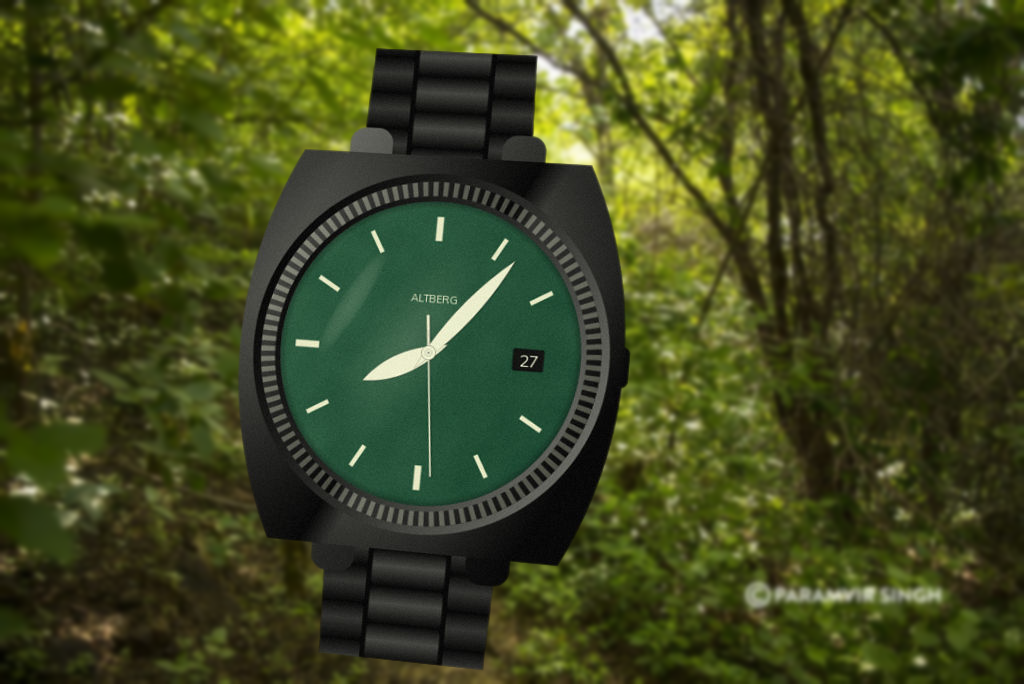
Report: {"hour": 8, "minute": 6, "second": 29}
